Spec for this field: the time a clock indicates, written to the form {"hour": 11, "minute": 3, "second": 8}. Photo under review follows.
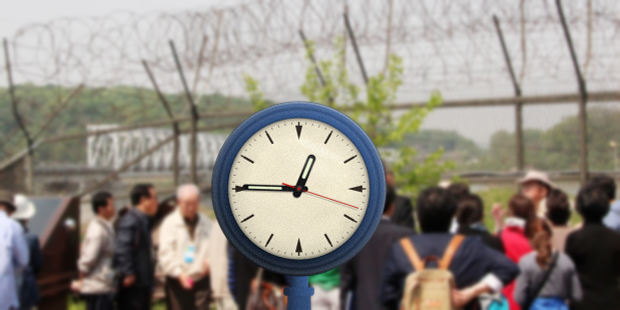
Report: {"hour": 12, "minute": 45, "second": 18}
